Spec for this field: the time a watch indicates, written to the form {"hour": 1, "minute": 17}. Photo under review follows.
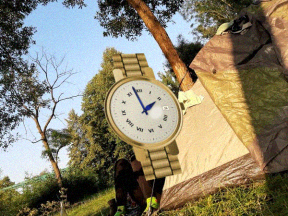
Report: {"hour": 1, "minute": 58}
